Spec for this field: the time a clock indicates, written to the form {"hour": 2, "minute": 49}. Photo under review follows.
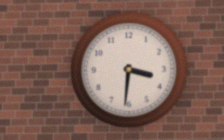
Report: {"hour": 3, "minute": 31}
